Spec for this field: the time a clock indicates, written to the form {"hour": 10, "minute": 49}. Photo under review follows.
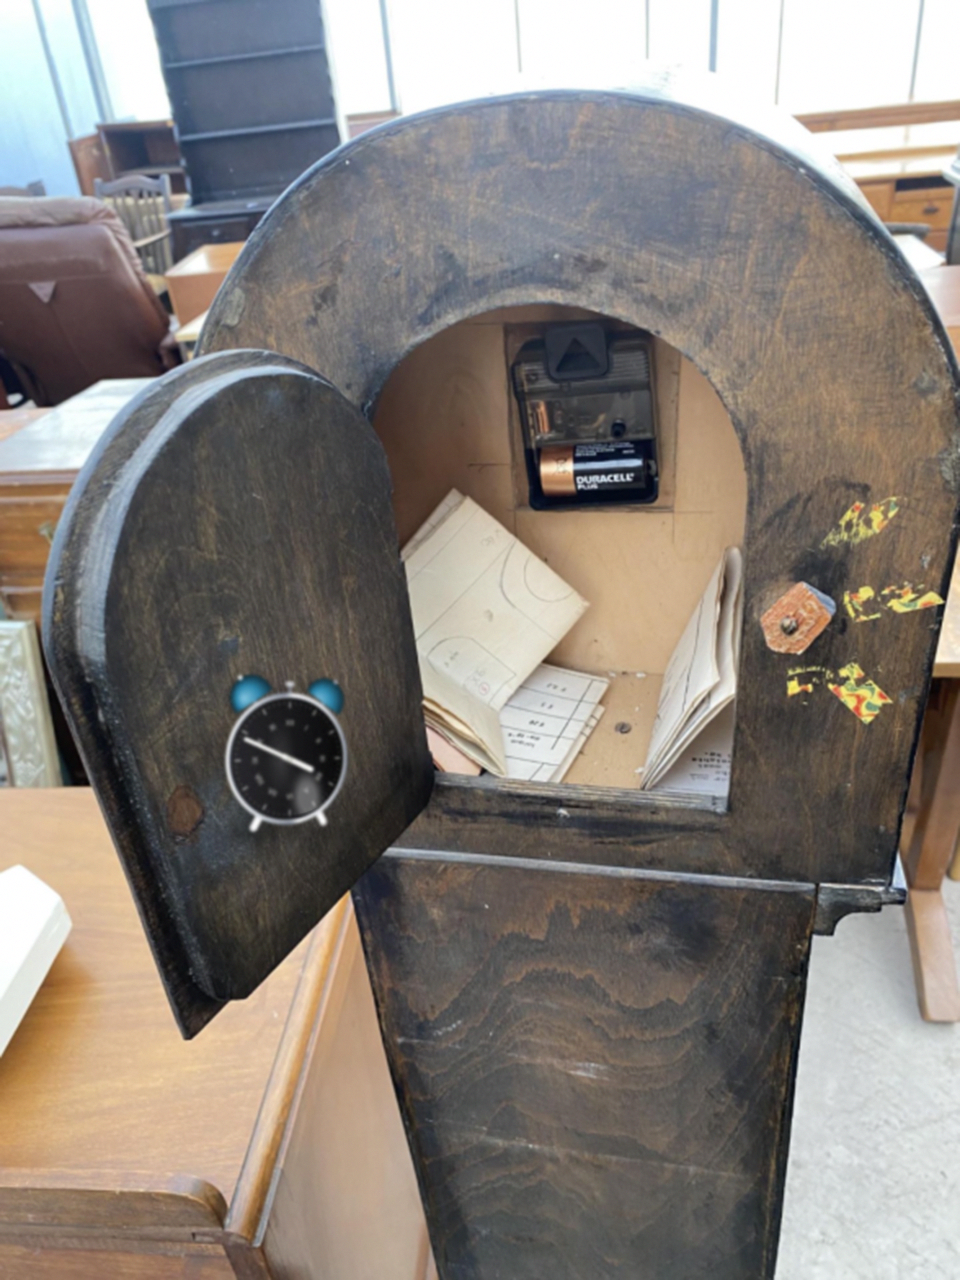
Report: {"hour": 3, "minute": 49}
